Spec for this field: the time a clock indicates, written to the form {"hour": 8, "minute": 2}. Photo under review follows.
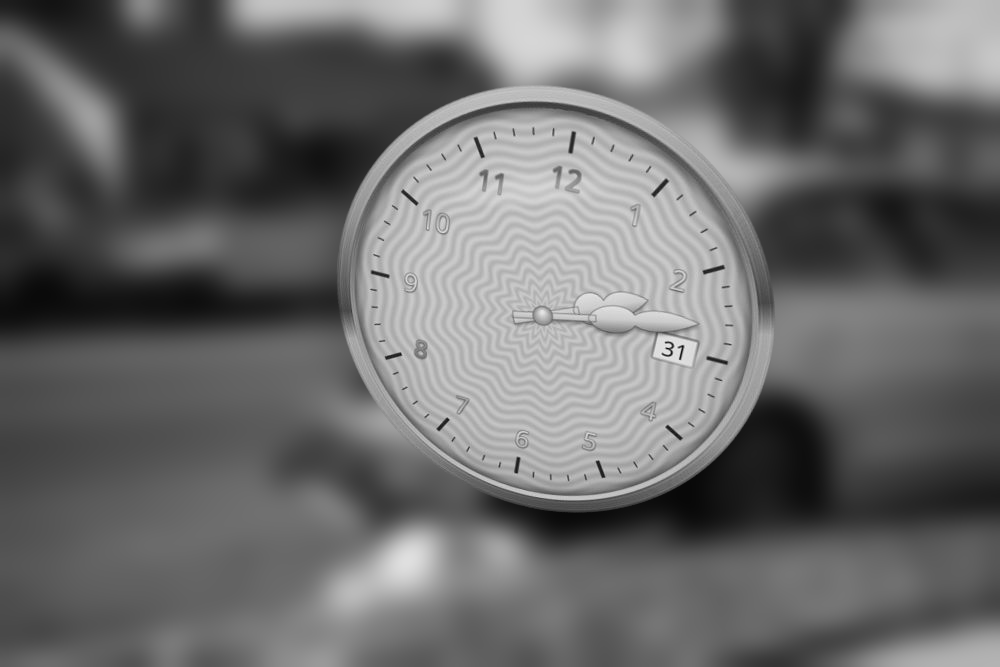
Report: {"hour": 2, "minute": 13}
